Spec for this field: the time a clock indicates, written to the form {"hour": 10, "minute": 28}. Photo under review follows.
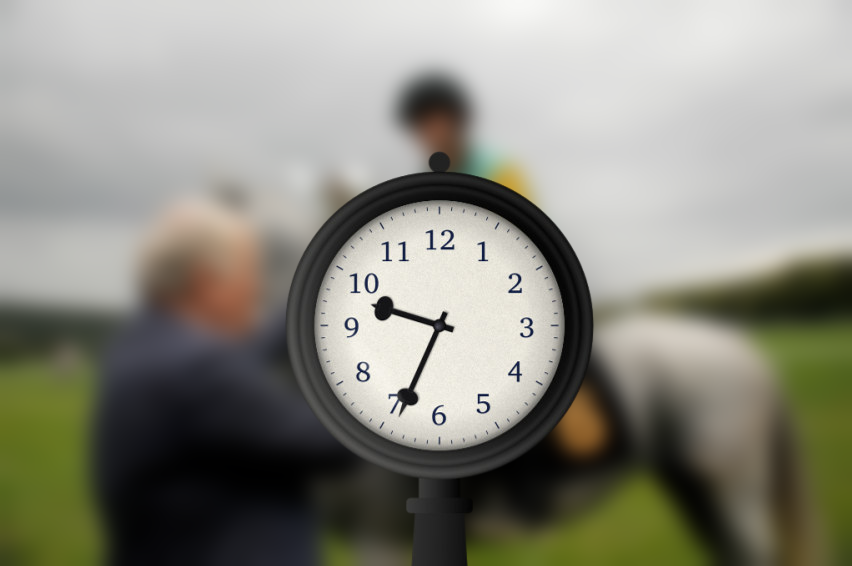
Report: {"hour": 9, "minute": 34}
